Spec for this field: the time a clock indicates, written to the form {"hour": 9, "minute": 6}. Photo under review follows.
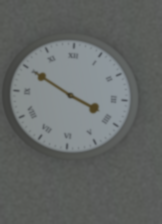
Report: {"hour": 3, "minute": 50}
